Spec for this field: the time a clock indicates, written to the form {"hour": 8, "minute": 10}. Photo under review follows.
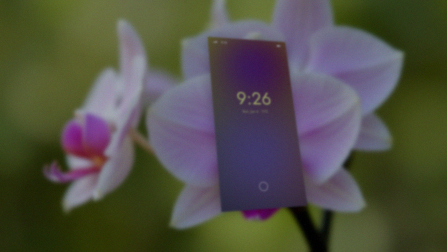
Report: {"hour": 9, "minute": 26}
